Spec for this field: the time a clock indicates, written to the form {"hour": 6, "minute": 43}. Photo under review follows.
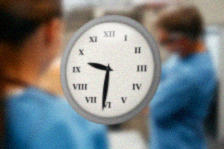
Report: {"hour": 9, "minute": 31}
